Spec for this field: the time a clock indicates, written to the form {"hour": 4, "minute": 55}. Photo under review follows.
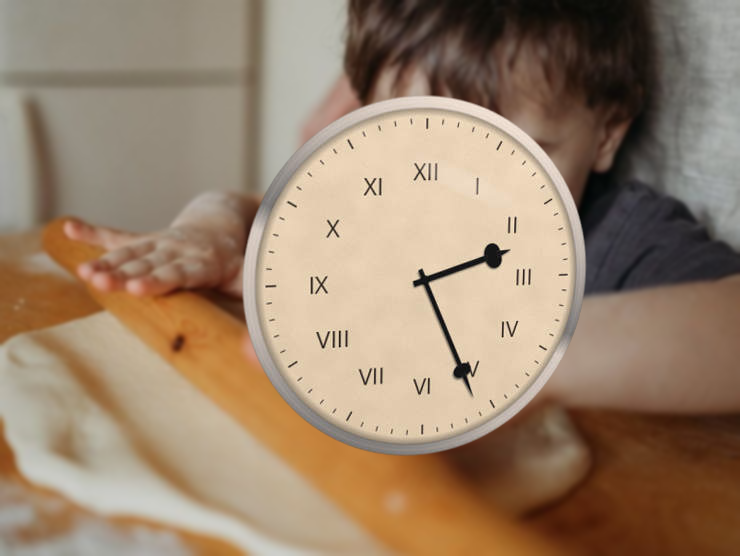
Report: {"hour": 2, "minute": 26}
